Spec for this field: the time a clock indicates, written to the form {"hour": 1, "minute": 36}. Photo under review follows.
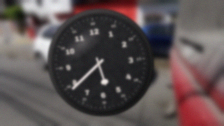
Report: {"hour": 5, "minute": 39}
